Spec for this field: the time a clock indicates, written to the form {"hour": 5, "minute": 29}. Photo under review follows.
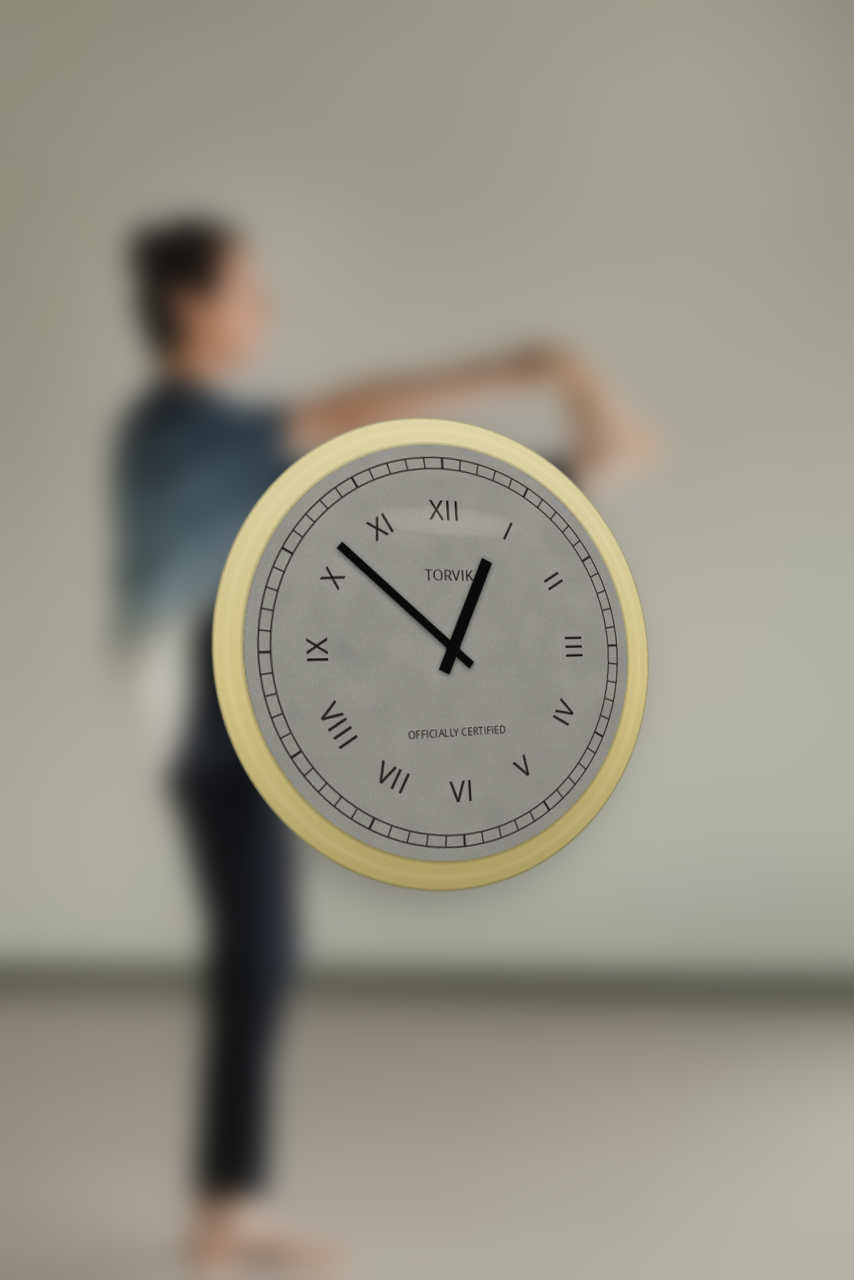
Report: {"hour": 12, "minute": 52}
